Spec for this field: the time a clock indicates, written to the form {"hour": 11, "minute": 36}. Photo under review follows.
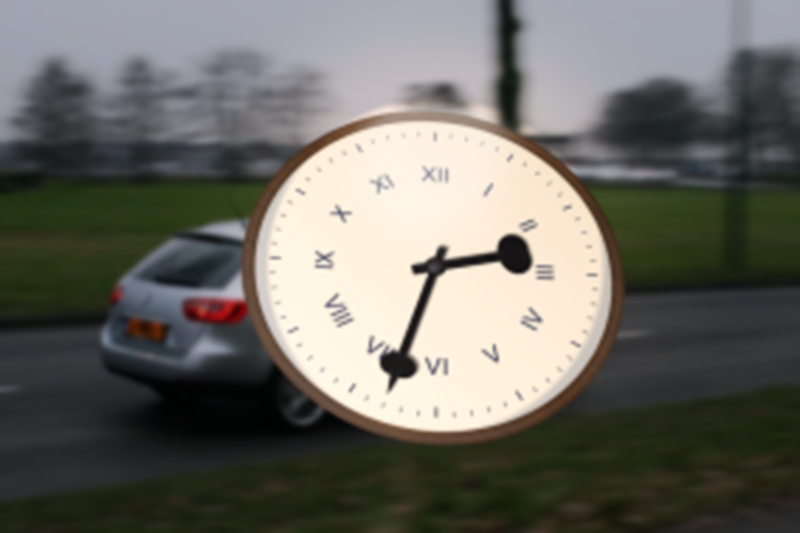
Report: {"hour": 2, "minute": 33}
